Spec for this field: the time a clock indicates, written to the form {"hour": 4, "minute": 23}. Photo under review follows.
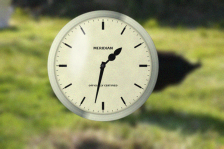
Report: {"hour": 1, "minute": 32}
